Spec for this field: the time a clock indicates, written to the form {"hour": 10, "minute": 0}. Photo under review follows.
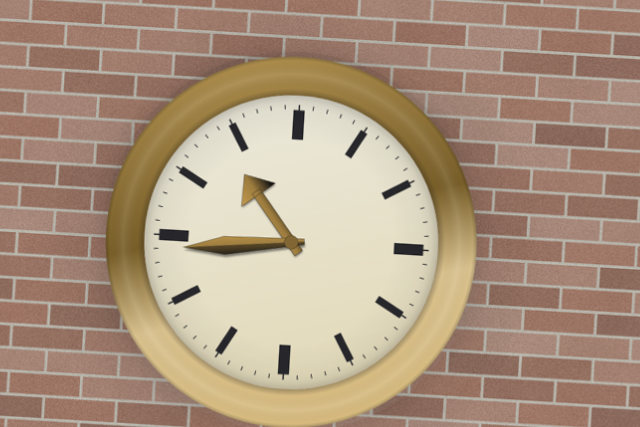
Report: {"hour": 10, "minute": 44}
